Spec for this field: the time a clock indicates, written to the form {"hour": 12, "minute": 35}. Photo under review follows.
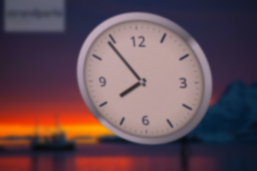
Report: {"hour": 7, "minute": 54}
